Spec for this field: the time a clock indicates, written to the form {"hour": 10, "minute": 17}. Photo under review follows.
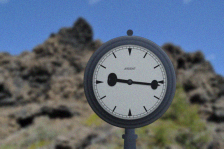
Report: {"hour": 9, "minute": 16}
